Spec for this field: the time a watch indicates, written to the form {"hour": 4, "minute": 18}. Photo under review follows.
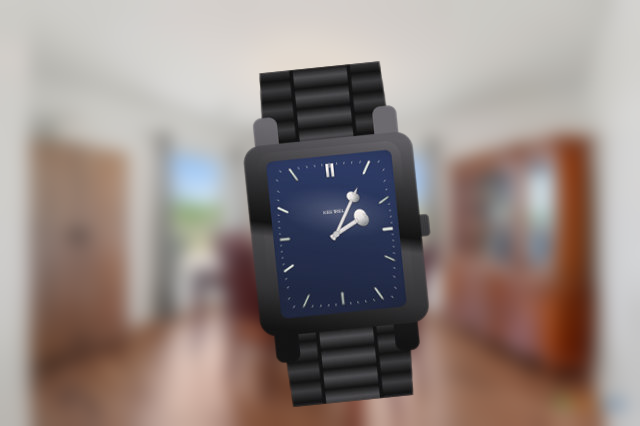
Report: {"hour": 2, "minute": 5}
